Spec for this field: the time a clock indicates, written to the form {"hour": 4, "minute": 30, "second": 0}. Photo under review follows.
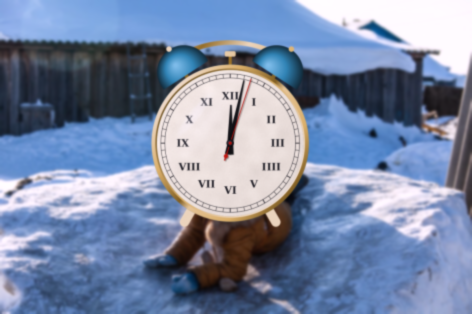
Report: {"hour": 12, "minute": 2, "second": 3}
